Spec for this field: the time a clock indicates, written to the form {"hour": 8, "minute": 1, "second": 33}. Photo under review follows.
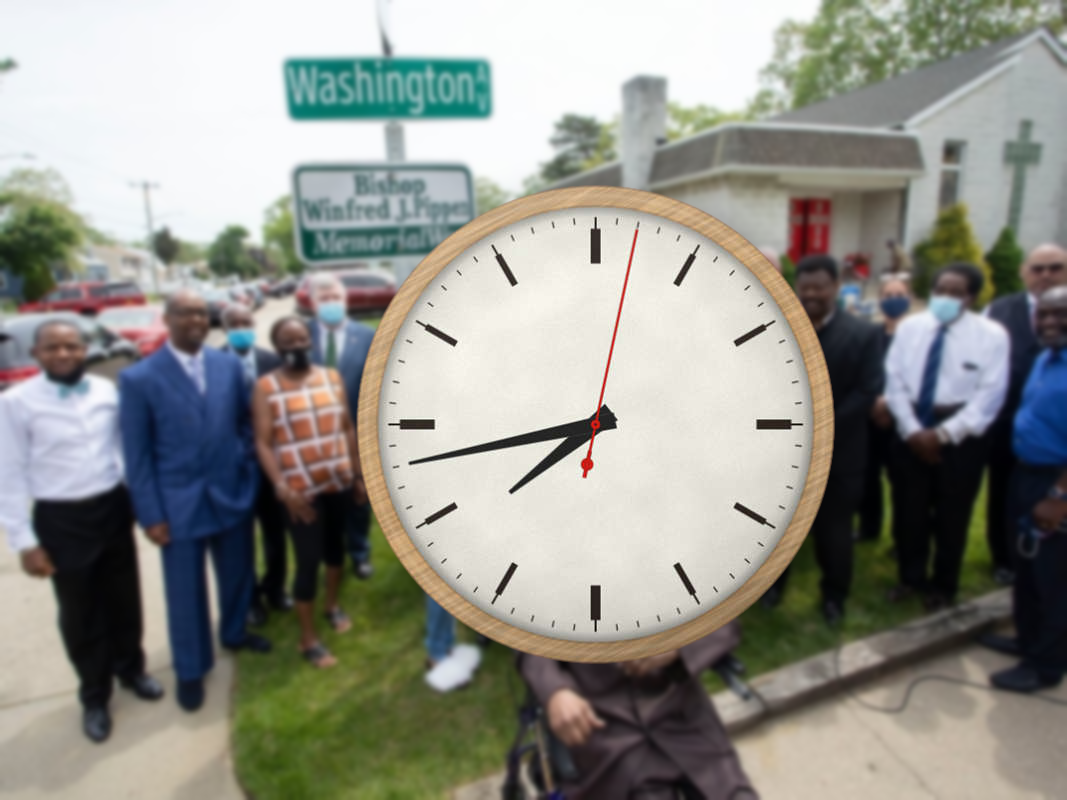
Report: {"hour": 7, "minute": 43, "second": 2}
